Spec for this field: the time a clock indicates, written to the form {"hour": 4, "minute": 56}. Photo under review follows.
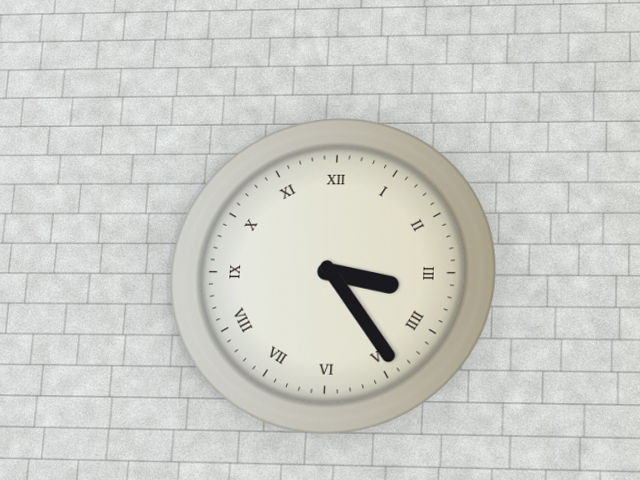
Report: {"hour": 3, "minute": 24}
